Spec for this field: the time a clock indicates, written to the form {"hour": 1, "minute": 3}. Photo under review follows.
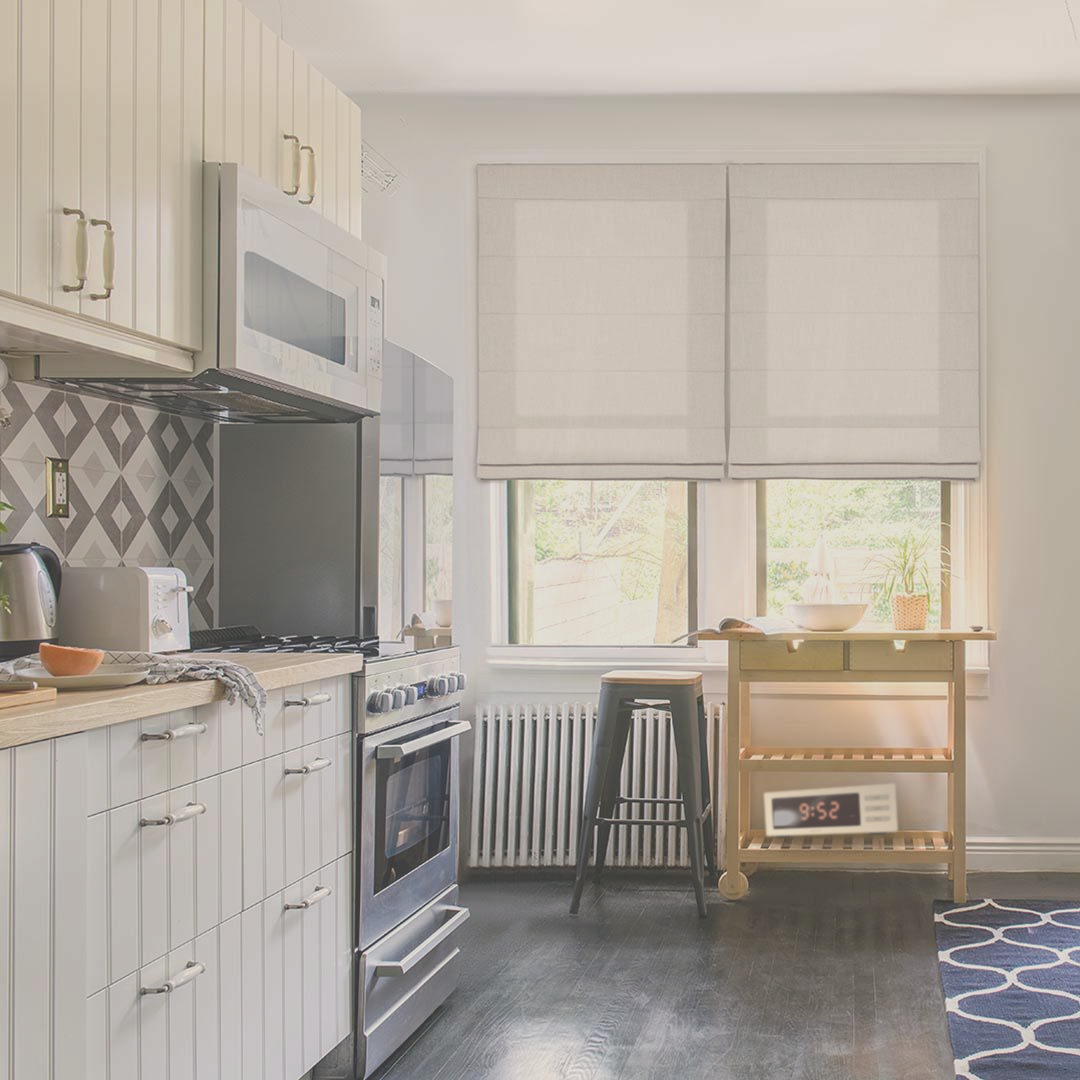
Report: {"hour": 9, "minute": 52}
